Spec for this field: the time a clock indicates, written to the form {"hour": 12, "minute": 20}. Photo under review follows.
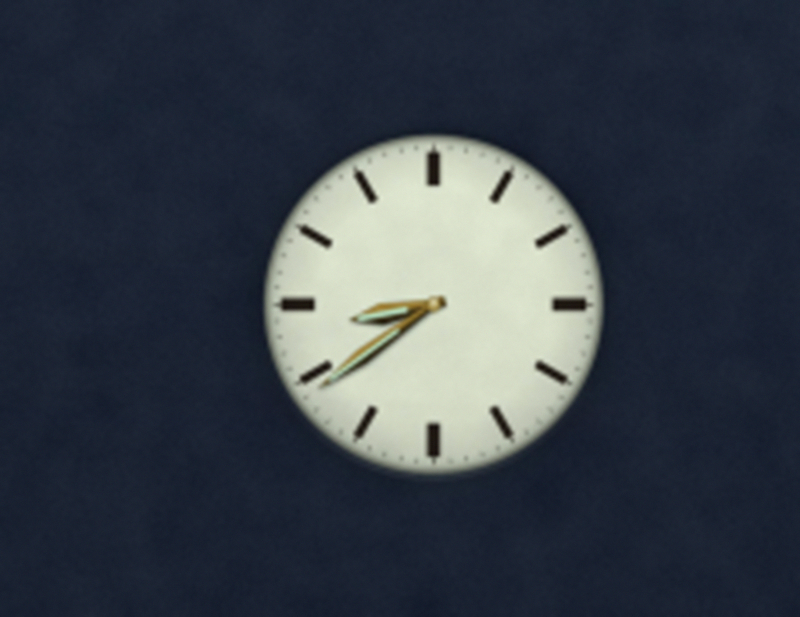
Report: {"hour": 8, "minute": 39}
